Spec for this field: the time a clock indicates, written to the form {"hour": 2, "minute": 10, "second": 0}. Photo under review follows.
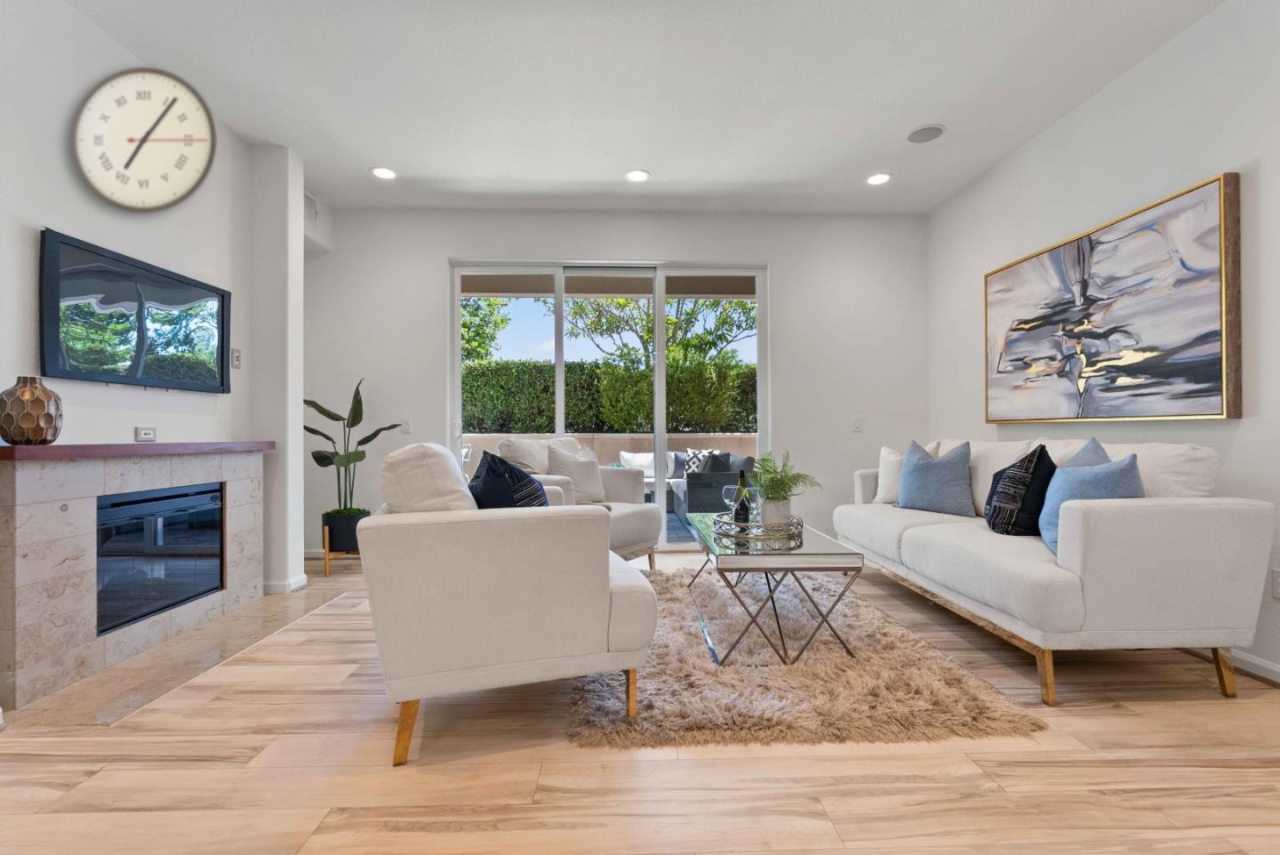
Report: {"hour": 7, "minute": 6, "second": 15}
